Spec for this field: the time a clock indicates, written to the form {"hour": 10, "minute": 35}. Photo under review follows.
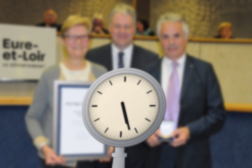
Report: {"hour": 5, "minute": 27}
